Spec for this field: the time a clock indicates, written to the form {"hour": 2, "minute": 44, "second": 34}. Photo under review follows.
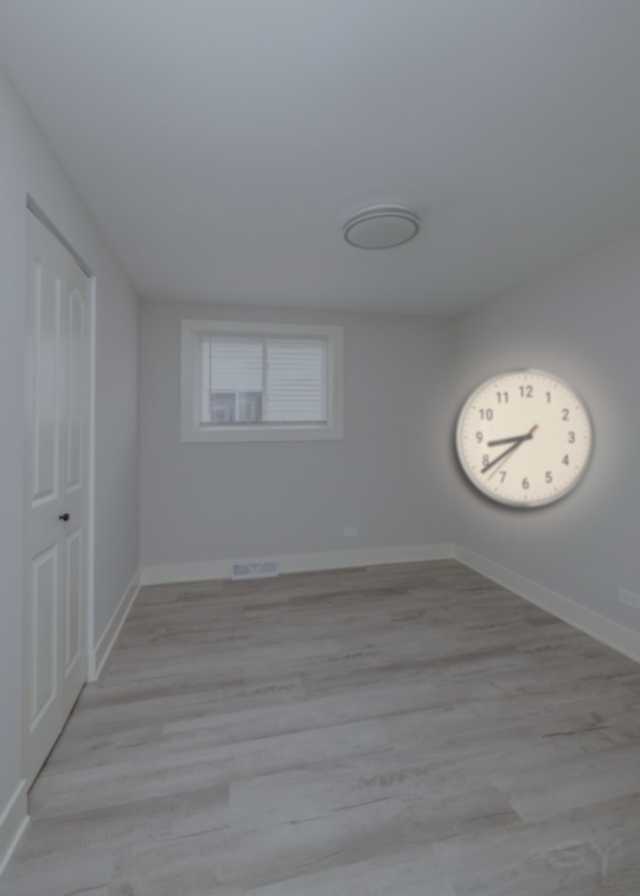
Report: {"hour": 8, "minute": 38, "second": 37}
